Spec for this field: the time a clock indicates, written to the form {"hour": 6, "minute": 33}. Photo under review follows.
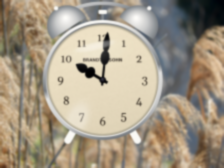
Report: {"hour": 10, "minute": 1}
